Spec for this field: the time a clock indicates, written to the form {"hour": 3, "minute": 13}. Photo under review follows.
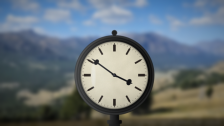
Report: {"hour": 3, "minute": 51}
